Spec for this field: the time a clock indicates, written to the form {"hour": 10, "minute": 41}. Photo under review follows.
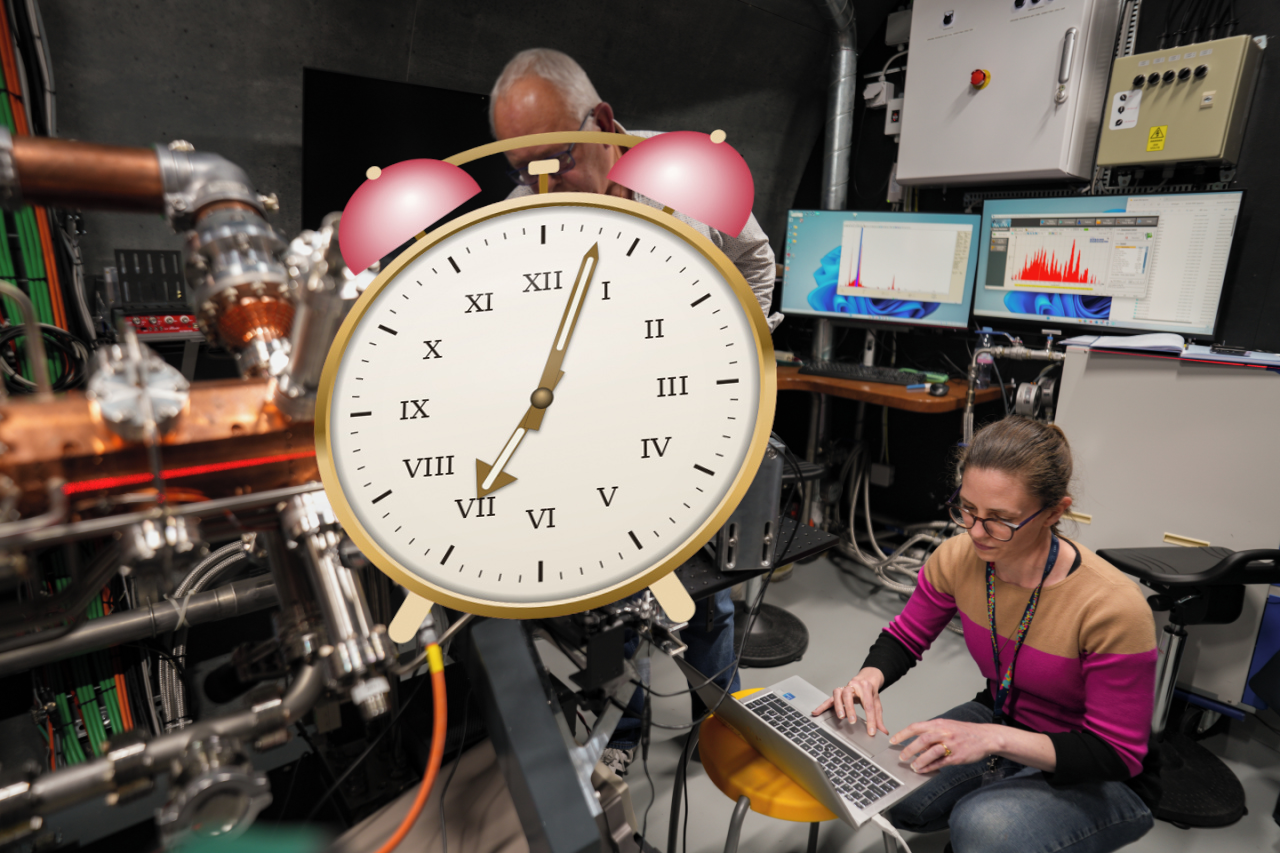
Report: {"hour": 7, "minute": 3}
